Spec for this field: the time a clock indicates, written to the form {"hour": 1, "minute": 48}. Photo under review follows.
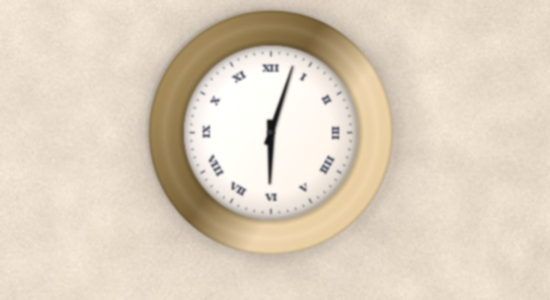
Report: {"hour": 6, "minute": 3}
